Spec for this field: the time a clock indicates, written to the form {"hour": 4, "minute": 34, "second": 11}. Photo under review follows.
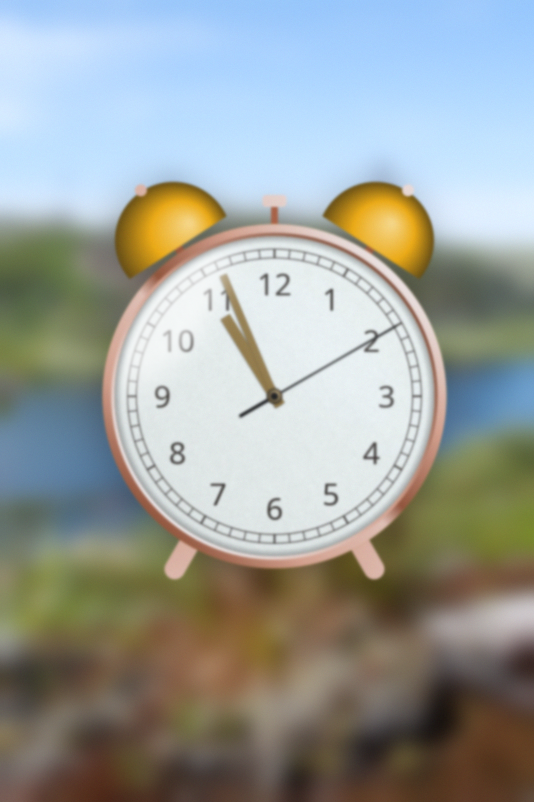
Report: {"hour": 10, "minute": 56, "second": 10}
